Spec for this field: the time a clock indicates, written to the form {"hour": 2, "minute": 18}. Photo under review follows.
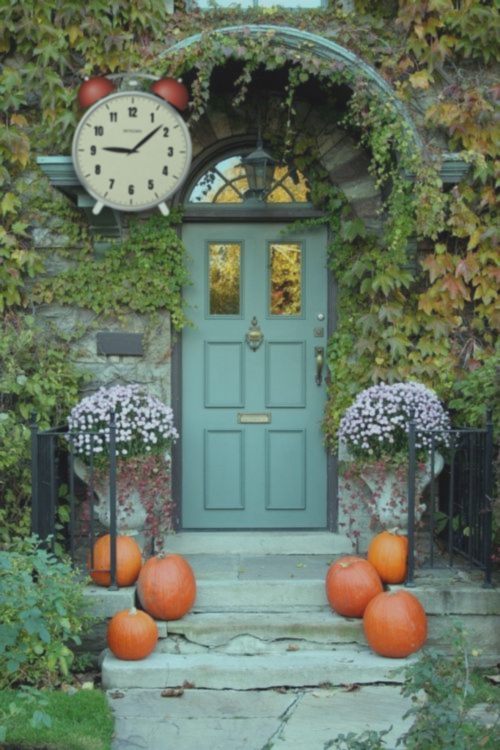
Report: {"hour": 9, "minute": 8}
